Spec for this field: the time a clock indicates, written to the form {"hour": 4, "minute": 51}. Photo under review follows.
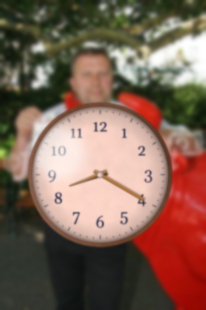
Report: {"hour": 8, "minute": 20}
